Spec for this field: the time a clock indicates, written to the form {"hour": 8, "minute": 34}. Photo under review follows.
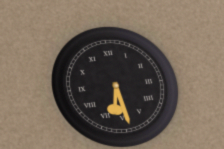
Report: {"hour": 6, "minute": 29}
